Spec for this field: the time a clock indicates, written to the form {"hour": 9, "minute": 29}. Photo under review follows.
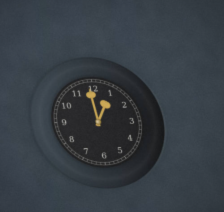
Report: {"hour": 12, "minute": 59}
